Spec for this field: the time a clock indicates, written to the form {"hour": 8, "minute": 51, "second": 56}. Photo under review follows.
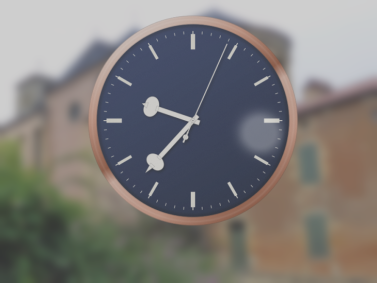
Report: {"hour": 9, "minute": 37, "second": 4}
